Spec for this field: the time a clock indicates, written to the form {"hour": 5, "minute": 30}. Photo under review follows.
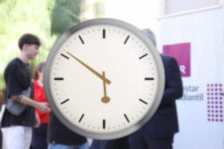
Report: {"hour": 5, "minute": 51}
